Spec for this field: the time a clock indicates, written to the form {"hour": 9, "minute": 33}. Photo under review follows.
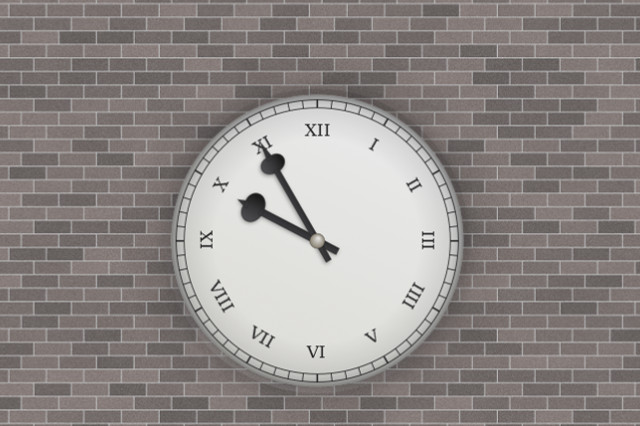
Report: {"hour": 9, "minute": 55}
